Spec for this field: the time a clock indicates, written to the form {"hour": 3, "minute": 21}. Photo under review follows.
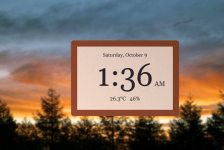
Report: {"hour": 1, "minute": 36}
